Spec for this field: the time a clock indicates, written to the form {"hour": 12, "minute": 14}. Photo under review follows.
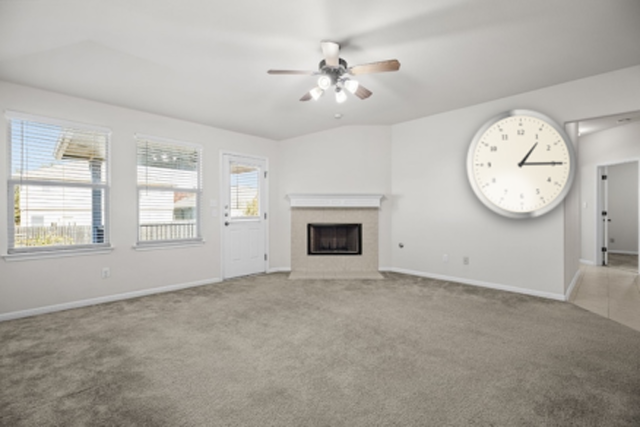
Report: {"hour": 1, "minute": 15}
